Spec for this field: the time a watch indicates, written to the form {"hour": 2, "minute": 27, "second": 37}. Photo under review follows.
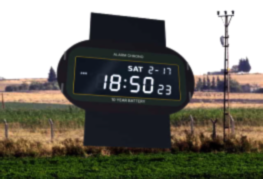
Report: {"hour": 18, "minute": 50, "second": 23}
